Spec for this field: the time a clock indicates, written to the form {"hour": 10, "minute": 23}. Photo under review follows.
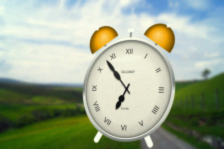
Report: {"hour": 6, "minute": 53}
